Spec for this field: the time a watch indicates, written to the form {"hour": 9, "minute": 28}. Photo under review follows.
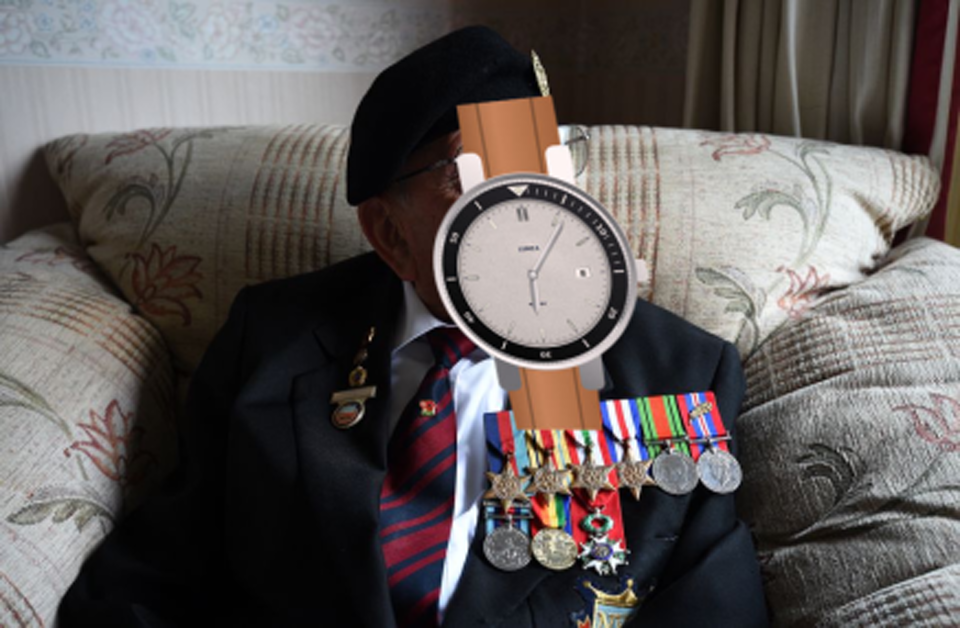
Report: {"hour": 6, "minute": 6}
